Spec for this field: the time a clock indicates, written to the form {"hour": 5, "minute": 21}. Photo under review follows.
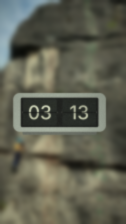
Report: {"hour": 3, "minute": 13}
